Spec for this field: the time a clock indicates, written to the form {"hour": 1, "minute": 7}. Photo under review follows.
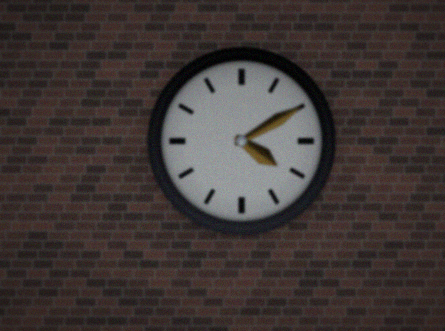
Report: {"hour": 4, "minute": 10}
